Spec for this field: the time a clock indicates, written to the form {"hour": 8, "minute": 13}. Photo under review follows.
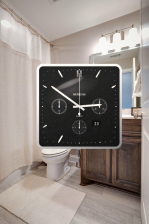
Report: {"hour": 2, "minute": 51}
